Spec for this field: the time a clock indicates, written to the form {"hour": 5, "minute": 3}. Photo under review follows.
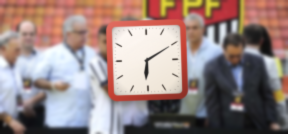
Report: {"hour": 6, "minute": 10}
